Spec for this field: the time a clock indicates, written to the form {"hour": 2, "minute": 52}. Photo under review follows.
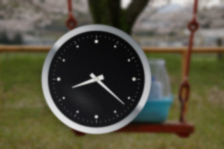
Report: {"hour": 8, "minute": 22}
